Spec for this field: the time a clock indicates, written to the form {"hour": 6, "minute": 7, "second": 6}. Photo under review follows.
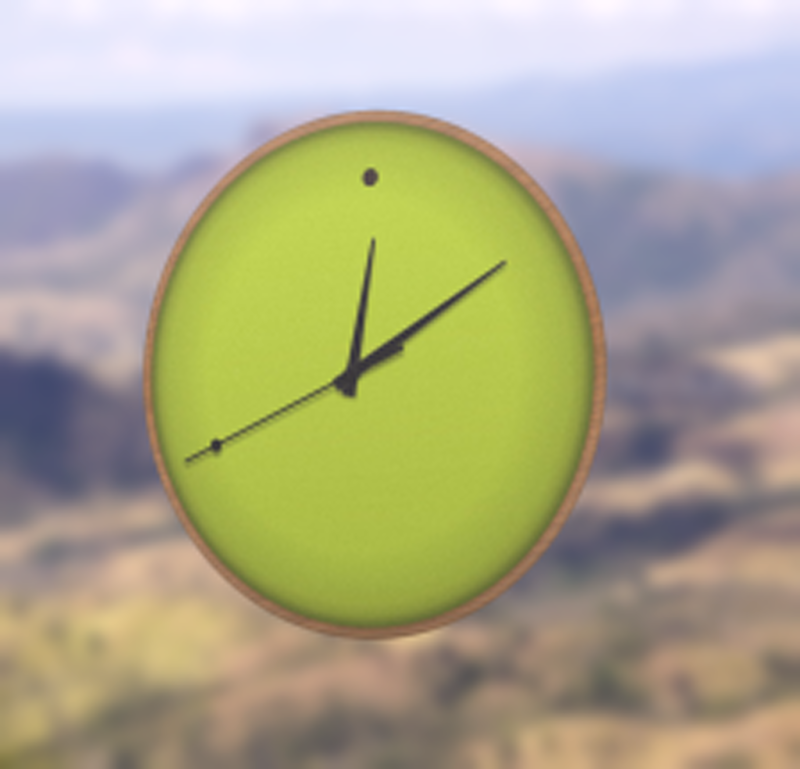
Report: {"hour": 12, "minute": 8, "second": 40}
